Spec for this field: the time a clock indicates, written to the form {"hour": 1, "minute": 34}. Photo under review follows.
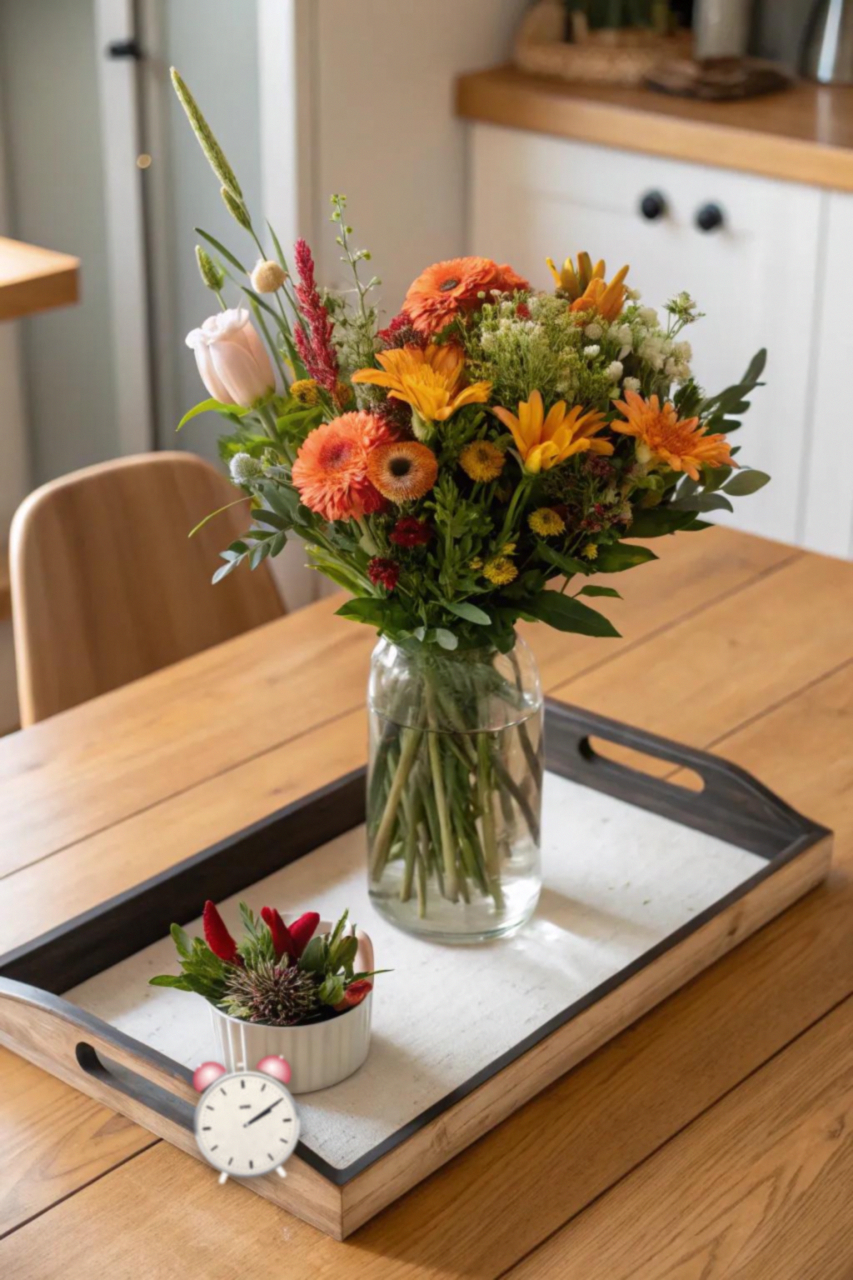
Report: {"hour": 2, "minute": 10}
